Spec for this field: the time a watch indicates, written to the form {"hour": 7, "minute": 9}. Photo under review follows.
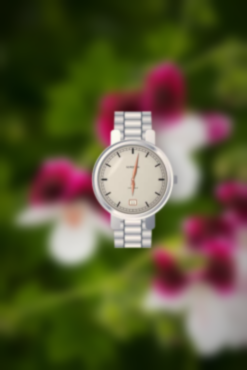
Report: {"hour": 6, "minute": 2}
